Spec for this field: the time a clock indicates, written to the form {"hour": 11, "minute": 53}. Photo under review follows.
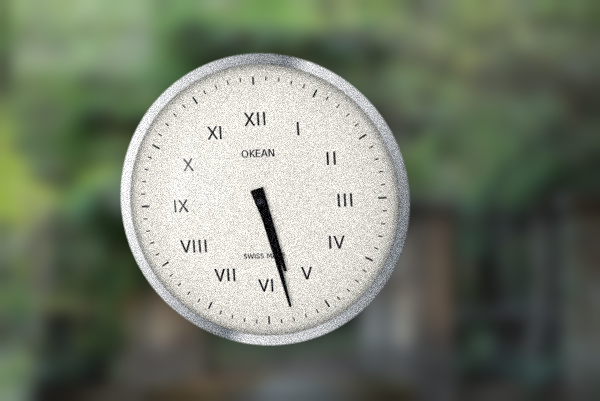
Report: {"hour": 5, "minute": 28}
